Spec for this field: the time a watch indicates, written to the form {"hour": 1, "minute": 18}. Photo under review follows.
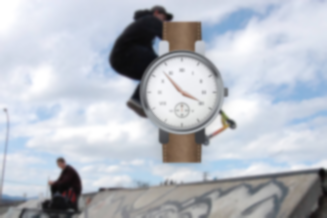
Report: {"hour": 3, "minute": 53}
